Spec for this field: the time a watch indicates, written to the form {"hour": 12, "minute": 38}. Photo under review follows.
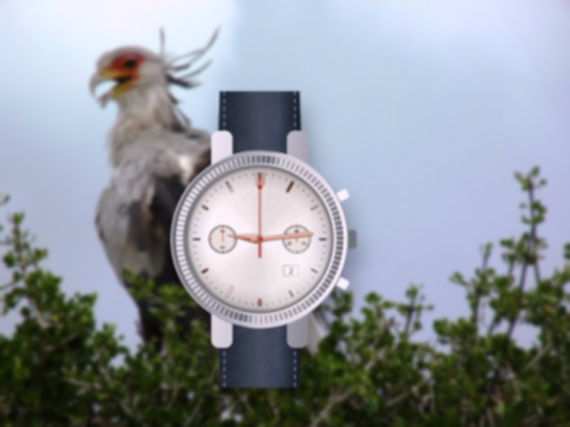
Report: {"hour": 9, "minute": 14}
